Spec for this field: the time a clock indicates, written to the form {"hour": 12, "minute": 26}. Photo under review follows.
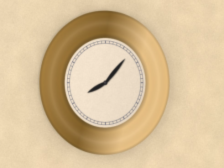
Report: {"hour": 8, "minute": 7}
